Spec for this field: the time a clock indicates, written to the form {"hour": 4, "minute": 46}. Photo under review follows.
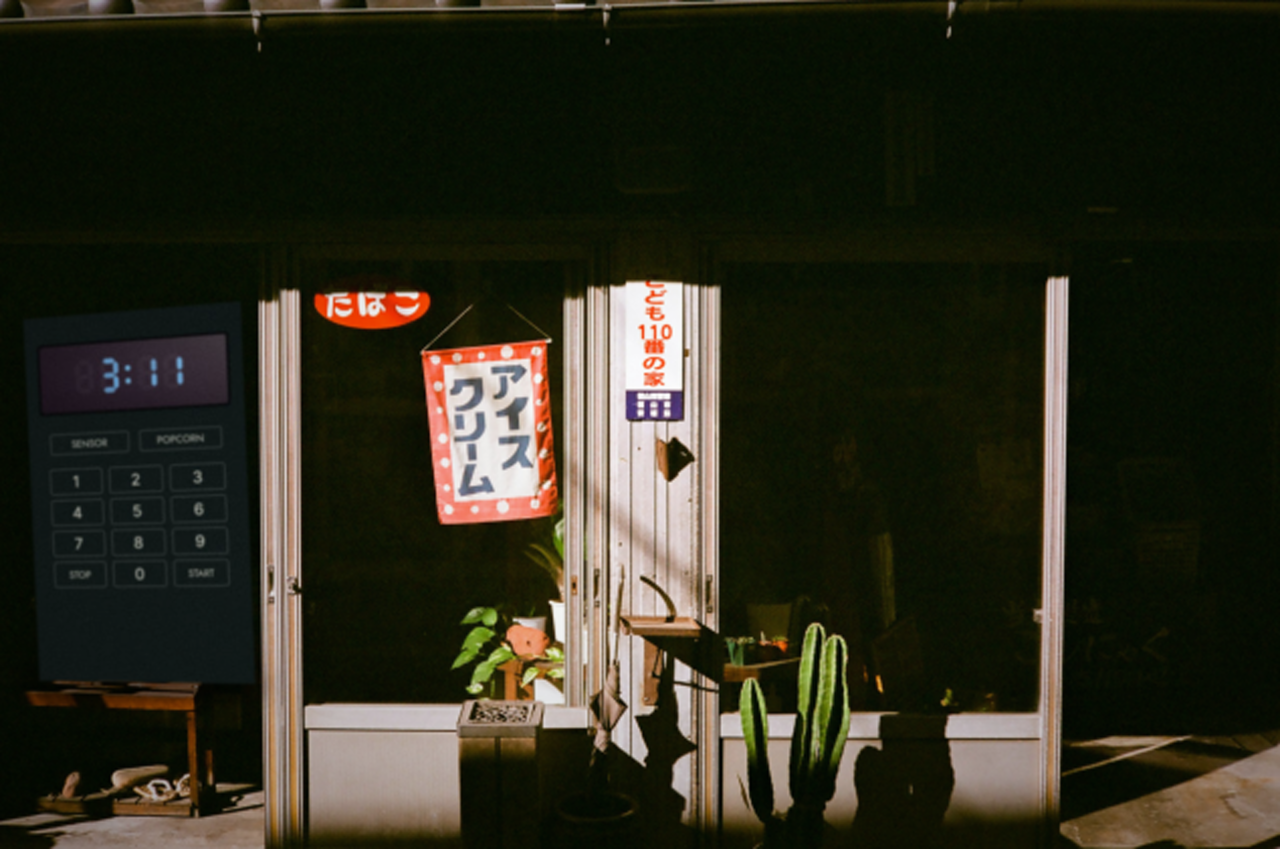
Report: {"hour": 3, "minute": 11}
